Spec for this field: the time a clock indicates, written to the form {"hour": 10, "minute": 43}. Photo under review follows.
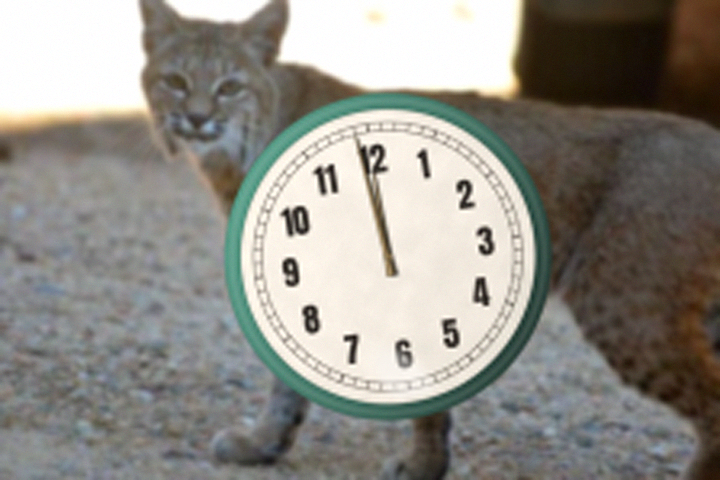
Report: {"hour": 11, "minute": 59}
